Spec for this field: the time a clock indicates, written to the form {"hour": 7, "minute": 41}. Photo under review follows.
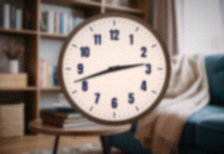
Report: {"hour": 2, "minute": 42}
